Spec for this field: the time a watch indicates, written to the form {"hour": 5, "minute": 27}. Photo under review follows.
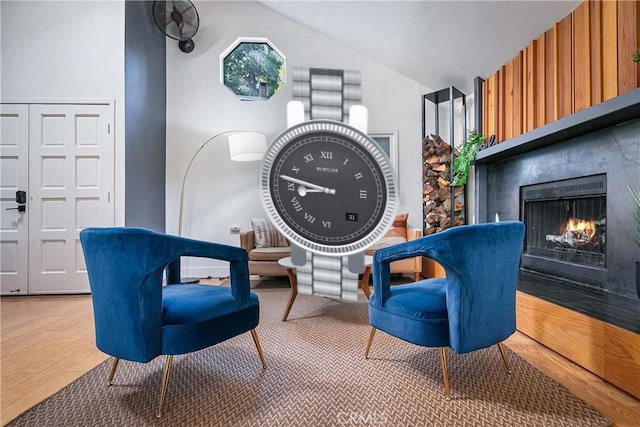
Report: {"hour": 8, "minute": 47}
